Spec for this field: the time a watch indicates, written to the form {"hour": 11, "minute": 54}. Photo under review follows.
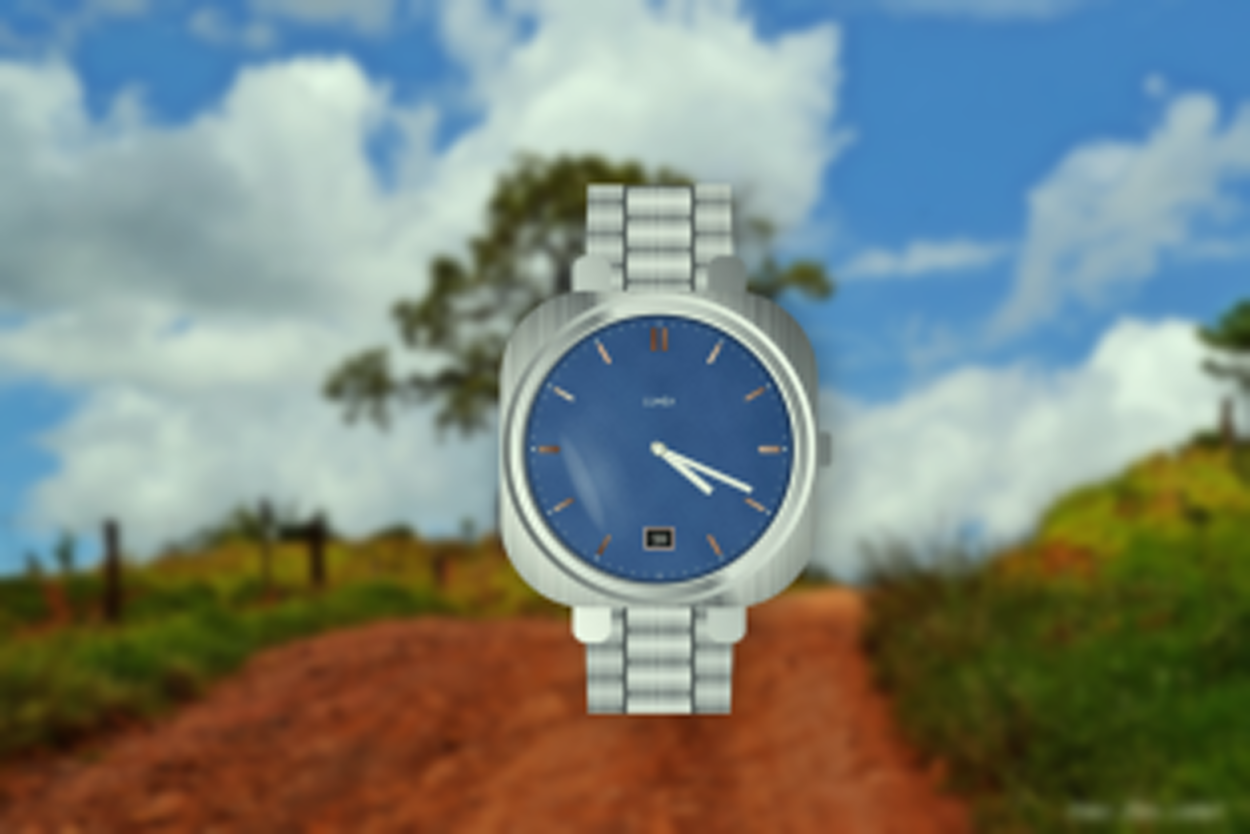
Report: {"hour": 4, "minute": 19}
